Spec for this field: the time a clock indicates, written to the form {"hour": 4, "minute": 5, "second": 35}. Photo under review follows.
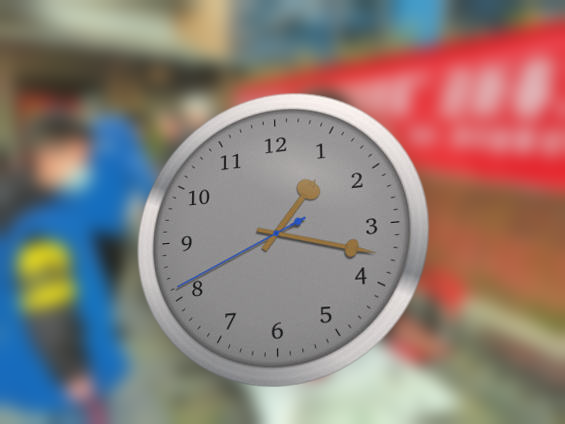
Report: {"hour": 1, "minute": 17, "second": 41}
